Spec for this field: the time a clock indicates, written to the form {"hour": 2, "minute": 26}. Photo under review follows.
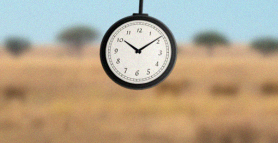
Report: {"hour": 10, "minute": 9}
